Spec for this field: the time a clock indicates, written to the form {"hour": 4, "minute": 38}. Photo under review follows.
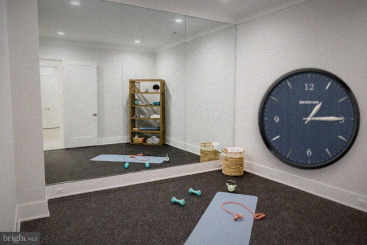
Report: {"hour": 1, "minute": 15}
